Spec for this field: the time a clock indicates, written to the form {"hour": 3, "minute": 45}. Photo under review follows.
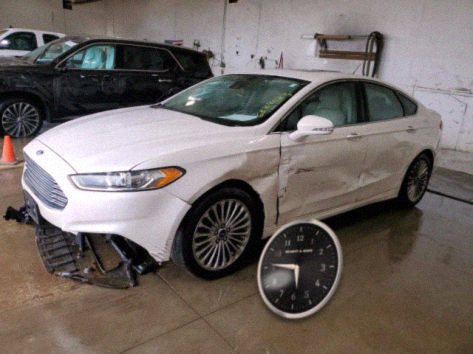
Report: {"hour": 5, "minute": 46}
